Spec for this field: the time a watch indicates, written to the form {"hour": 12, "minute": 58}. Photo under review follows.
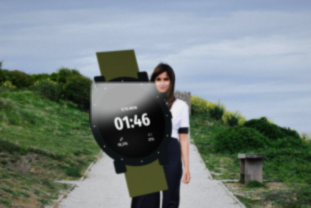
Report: {"hour": 1, "minute": 46}
